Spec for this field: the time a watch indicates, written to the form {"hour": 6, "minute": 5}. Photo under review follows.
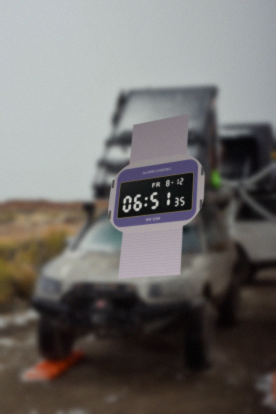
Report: {"hour": 6, "minute": 51}
